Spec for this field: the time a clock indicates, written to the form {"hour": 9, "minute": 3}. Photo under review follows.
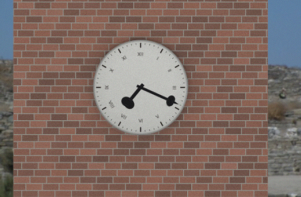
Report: {"hour": 7, "minute": 19}
